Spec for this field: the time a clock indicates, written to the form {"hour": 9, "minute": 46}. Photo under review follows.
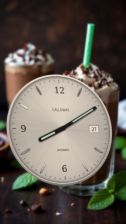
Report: {"hour": 8, "minute": 10}
